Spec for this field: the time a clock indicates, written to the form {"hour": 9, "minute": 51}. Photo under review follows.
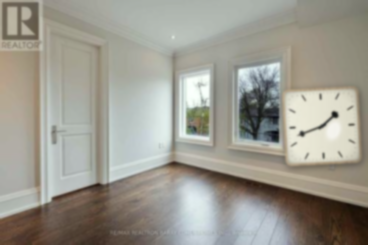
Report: {"hour": 1, "minute": 42}
